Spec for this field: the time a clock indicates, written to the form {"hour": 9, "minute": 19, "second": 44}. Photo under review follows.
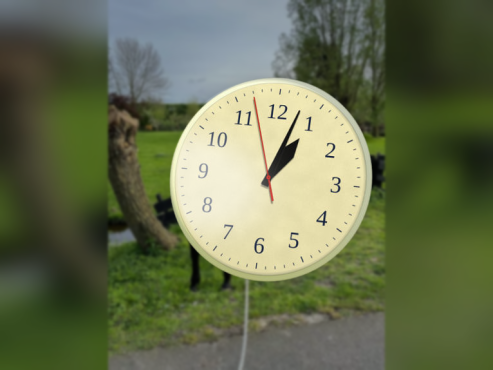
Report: {"hour": 1, "minute": 2, "second": 57}
